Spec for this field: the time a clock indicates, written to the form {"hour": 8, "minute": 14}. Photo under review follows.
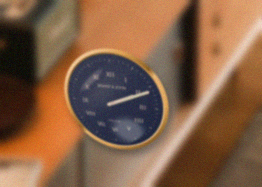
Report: {"hour": 2, "minute": 11}
